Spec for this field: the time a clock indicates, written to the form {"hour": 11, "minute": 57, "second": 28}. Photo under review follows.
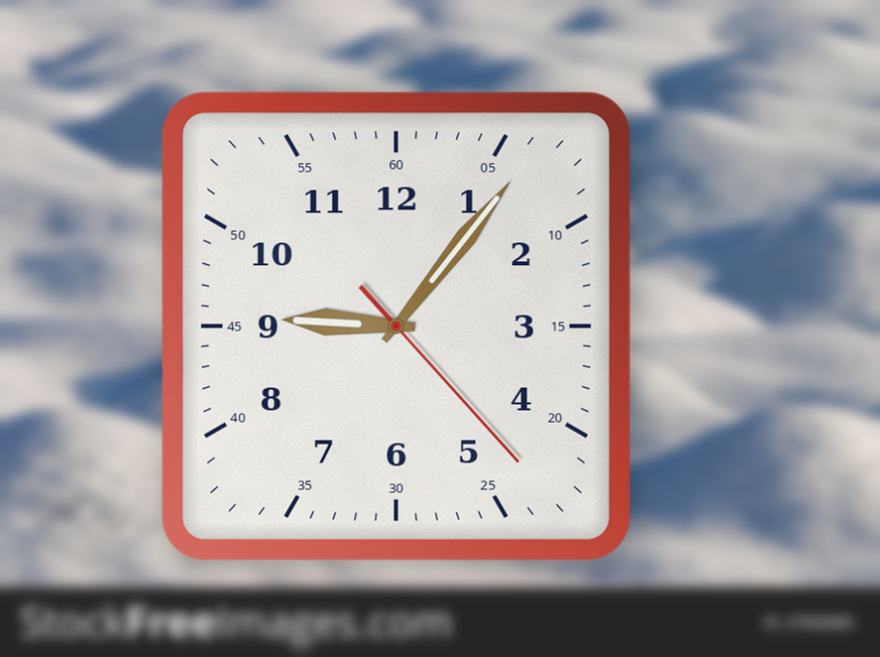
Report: {"hour": 9, "minute": 6, "second": 23}
